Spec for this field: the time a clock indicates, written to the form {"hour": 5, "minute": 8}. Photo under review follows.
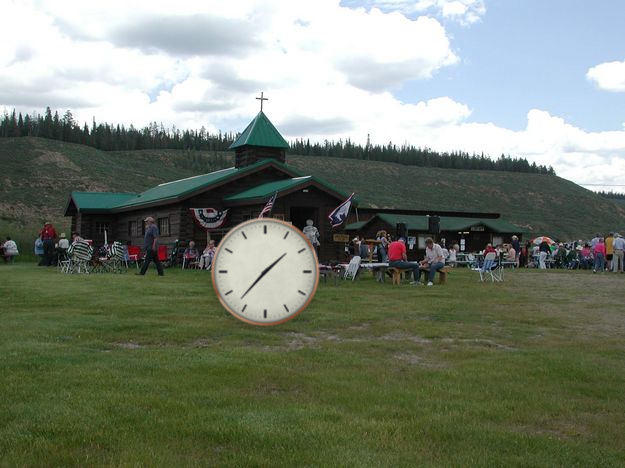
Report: {"hour": 1, "minute": 37}
